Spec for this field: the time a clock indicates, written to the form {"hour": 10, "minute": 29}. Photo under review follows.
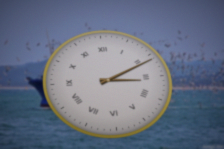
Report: {"hour": 3, "minute": 11}
